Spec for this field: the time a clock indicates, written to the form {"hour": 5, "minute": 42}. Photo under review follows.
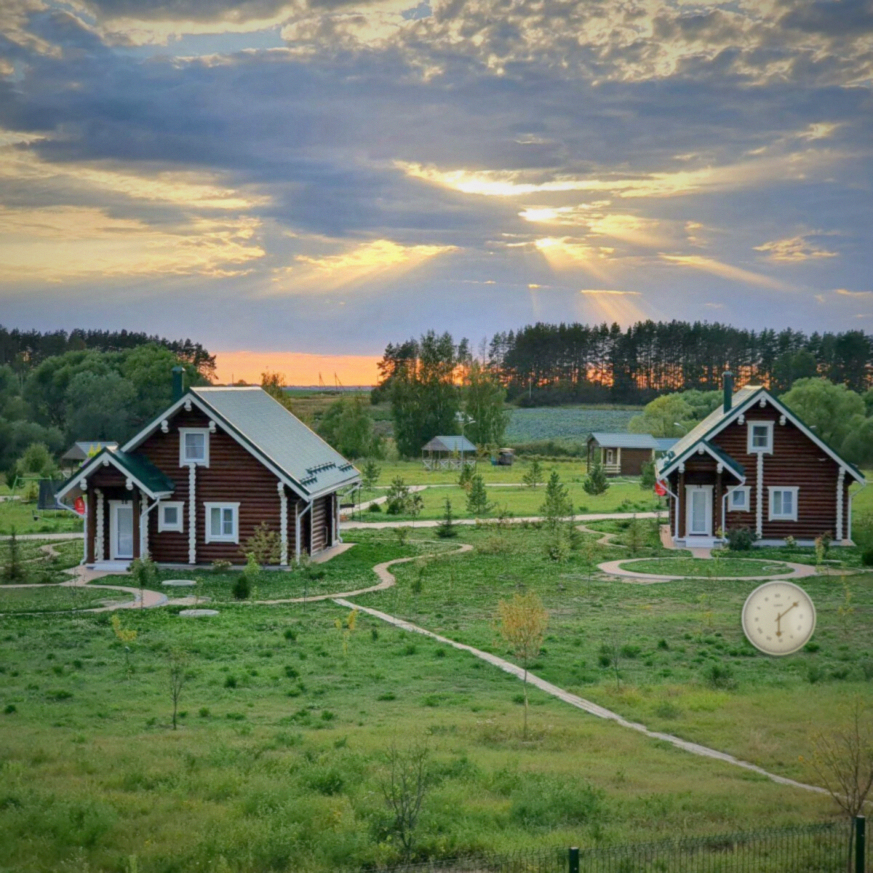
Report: {"hour": 6, "minute": 9}
